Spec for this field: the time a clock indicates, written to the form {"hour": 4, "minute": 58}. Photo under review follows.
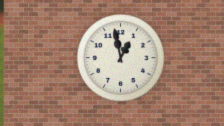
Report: {"hour": 12, "minute": 58}
